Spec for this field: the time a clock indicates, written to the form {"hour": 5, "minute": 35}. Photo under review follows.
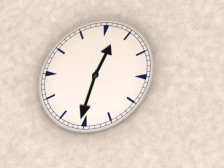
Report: {"hour": 12, "minute": 31}
